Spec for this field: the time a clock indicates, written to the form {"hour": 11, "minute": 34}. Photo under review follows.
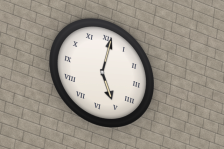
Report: {"hour": 5, "minute": 1}
